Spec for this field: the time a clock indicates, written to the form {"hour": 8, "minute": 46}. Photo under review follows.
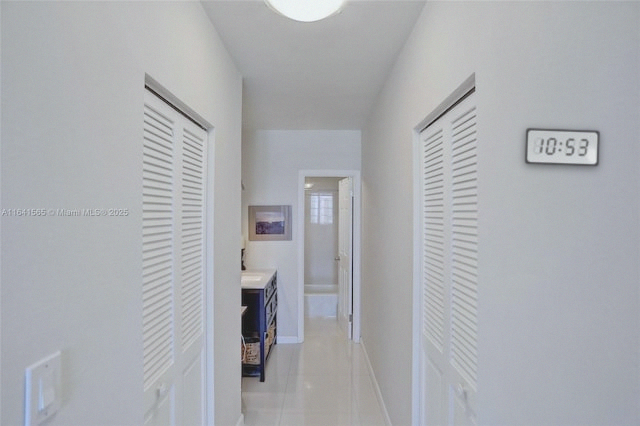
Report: {"hour": 10, "minute": 53}
